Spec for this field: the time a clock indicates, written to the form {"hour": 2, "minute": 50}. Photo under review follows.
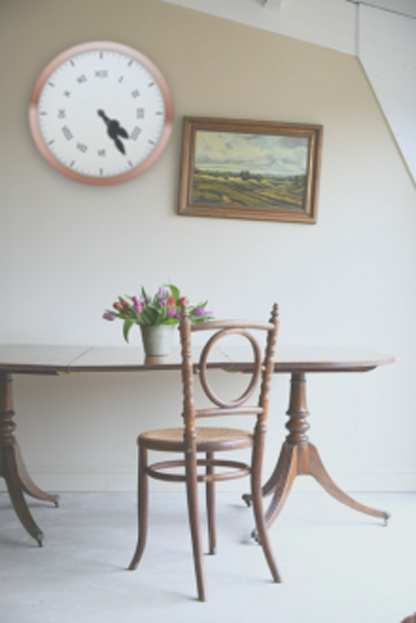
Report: {"hour": 4, "minute": 25}
